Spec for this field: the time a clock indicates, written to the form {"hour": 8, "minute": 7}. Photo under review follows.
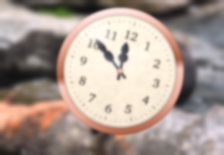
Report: {"hour": 11, "minute": 51}
